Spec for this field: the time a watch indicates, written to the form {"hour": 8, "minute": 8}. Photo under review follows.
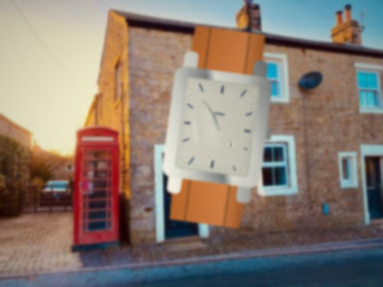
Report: {"hour": 10, "minute": 54}
